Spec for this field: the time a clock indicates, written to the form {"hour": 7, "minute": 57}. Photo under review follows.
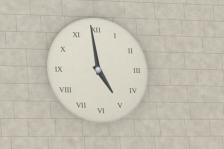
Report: {"hour": 4, "minute": 59}
